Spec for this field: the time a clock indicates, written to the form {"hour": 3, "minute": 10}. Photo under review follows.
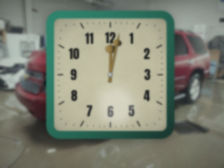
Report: {"hour": 12, "minute": 2}
